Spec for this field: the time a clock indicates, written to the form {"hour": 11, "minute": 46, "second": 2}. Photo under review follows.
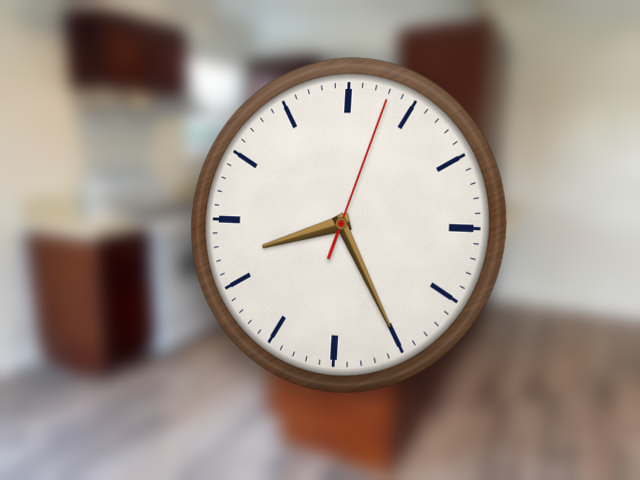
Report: {"hour": 8, "minute": 25, "second": 3}
